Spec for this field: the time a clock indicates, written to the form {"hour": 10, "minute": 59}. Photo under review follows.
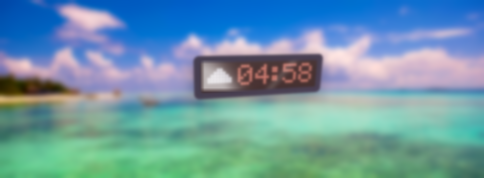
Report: {"hour": 4, "minute": 58}
